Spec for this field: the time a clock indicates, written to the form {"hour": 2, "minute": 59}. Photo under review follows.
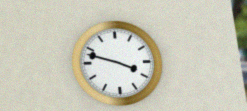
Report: {"hour": 3, "minute": 48}
